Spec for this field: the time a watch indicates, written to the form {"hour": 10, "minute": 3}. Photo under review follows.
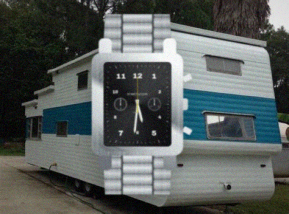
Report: {"hour": 5, "minute": 31}
